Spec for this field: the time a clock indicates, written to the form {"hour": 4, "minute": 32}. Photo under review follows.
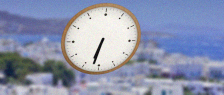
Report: {"hour": 6, "minute": 32}
